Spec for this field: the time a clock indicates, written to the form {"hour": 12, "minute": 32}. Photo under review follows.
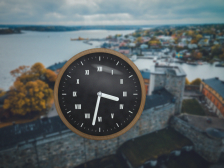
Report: {"hour": 3, "minute": 32}
